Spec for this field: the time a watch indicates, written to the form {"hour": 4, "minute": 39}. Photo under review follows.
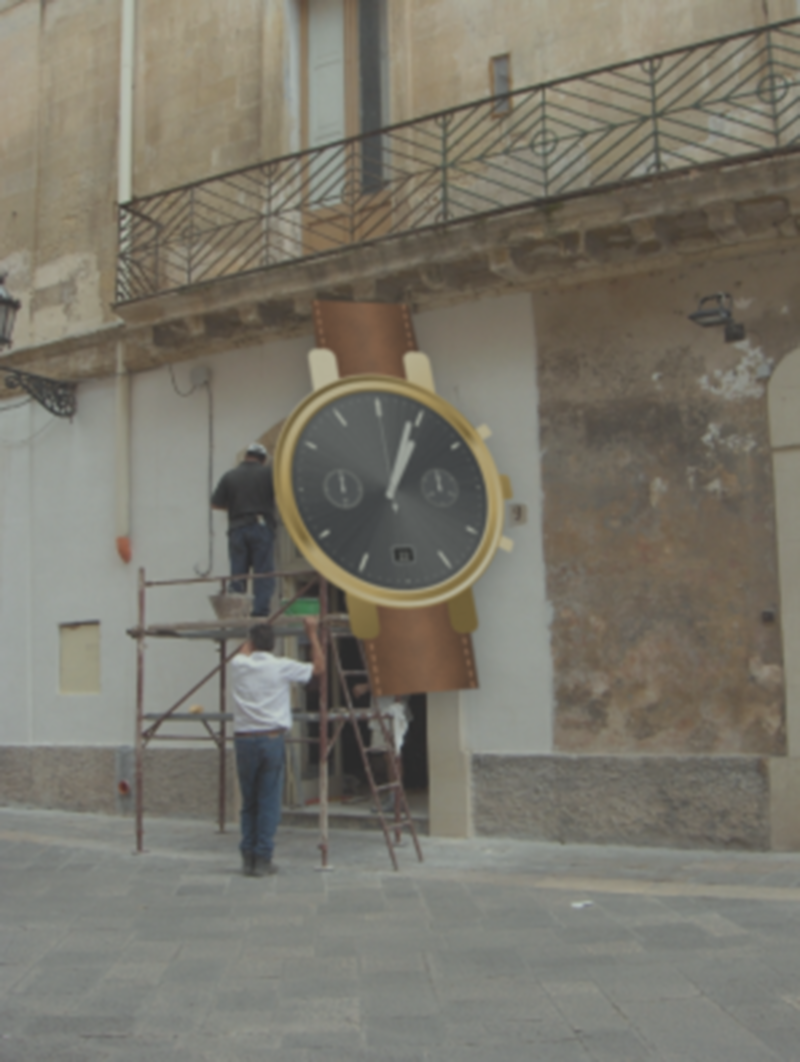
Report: {"hour": 1, "minute": 4}
